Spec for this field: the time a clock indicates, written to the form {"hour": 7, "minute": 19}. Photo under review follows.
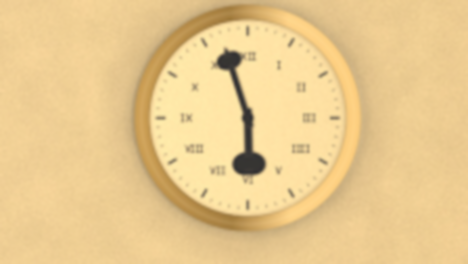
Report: {"hour": 5, "minute": 57}
